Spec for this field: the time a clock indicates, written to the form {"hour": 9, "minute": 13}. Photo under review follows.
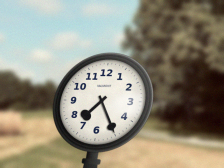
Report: {"hour": 7, "minute": 25}
